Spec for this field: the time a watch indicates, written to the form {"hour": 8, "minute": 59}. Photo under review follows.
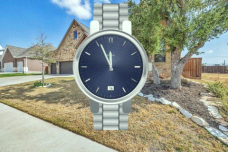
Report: {"hour": 11, "minute": 56}
